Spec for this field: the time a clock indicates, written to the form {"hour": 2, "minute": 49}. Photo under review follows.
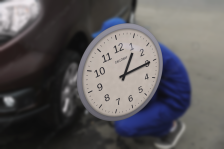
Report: {"hour": 1, "minute": 15}
